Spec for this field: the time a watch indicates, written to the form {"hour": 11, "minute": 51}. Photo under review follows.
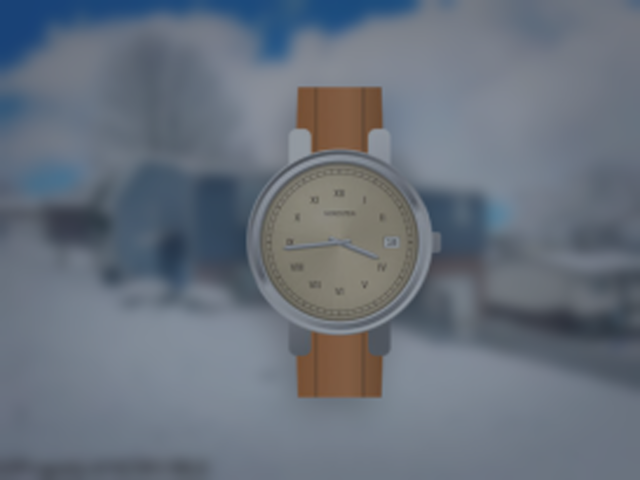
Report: {"hour": 3, "minute": 44}
